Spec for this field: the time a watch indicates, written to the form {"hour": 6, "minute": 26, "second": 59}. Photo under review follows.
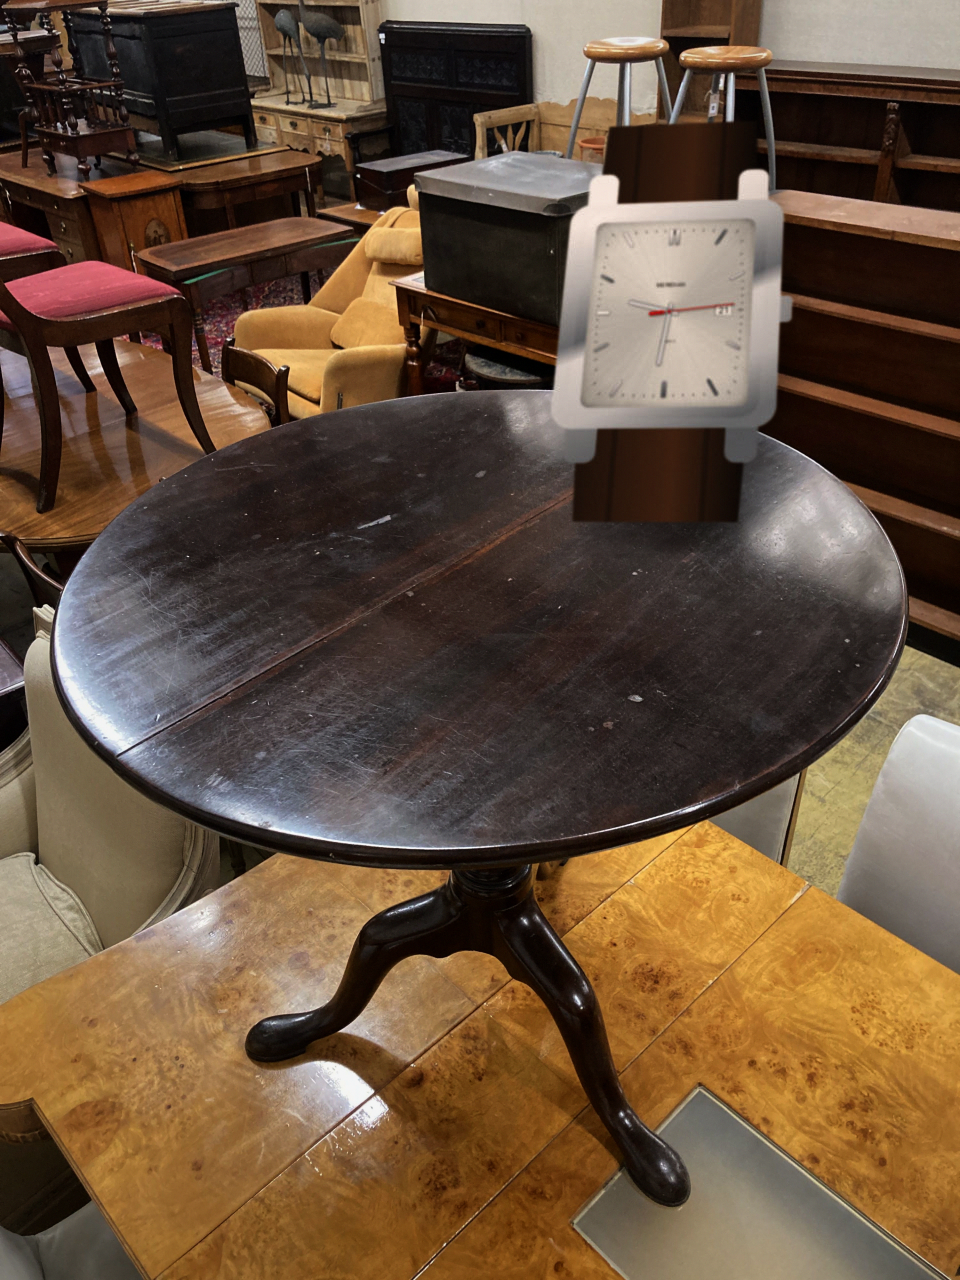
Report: {"hour": 9, "minute": 31, "second": 14}
